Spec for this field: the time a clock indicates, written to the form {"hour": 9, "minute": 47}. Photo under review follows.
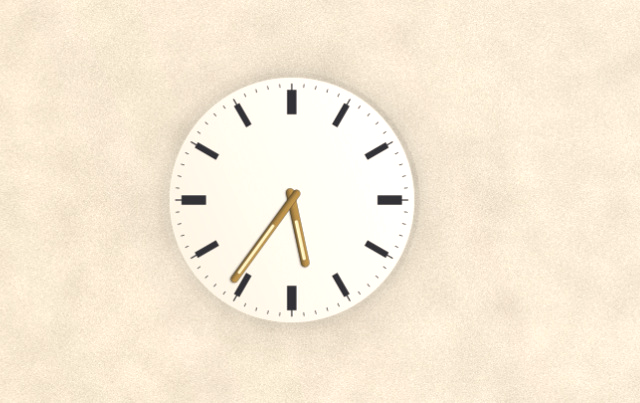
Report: {"hour": 5, "minute": 36}
